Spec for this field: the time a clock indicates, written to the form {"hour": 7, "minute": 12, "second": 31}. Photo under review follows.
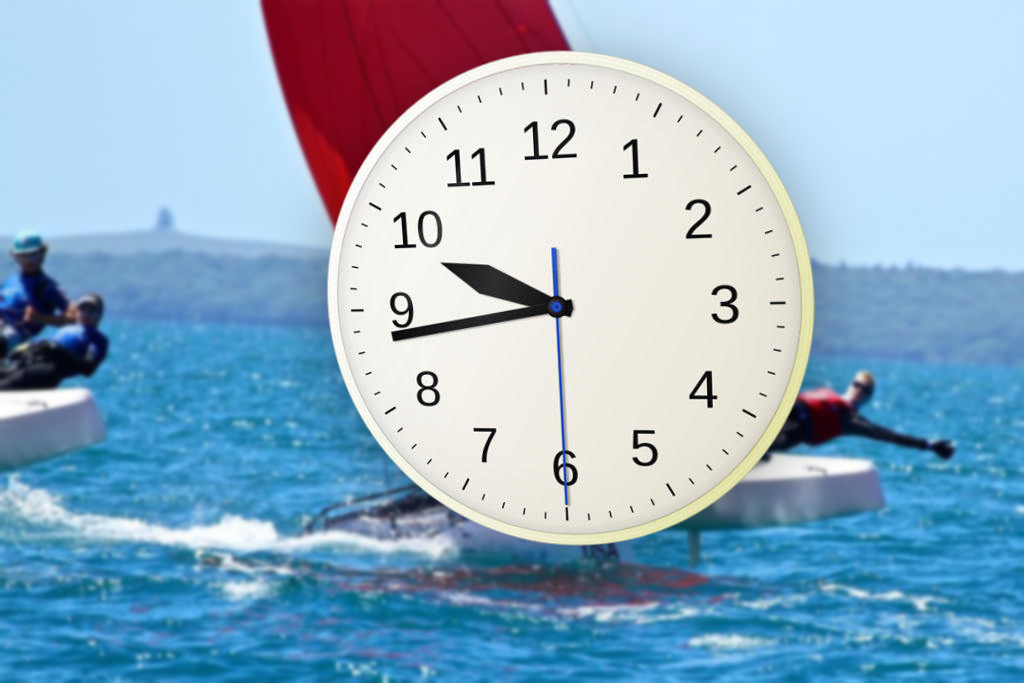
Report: {"hour": 9, "minute": 43, "second": 30}
